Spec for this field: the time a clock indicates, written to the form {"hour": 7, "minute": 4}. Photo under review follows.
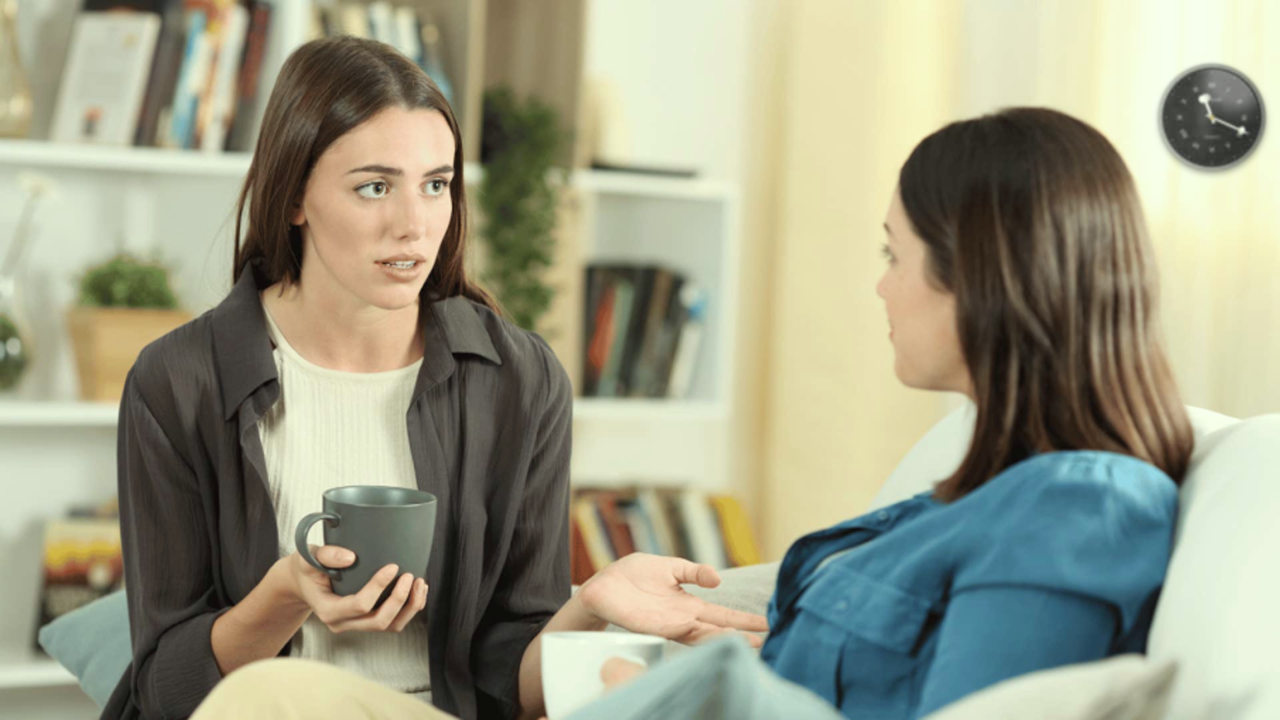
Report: {"hour": 11, "minute": 19}
